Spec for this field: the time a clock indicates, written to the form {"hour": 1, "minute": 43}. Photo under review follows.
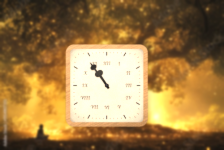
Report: {"hour": 10, "minute": 54}
